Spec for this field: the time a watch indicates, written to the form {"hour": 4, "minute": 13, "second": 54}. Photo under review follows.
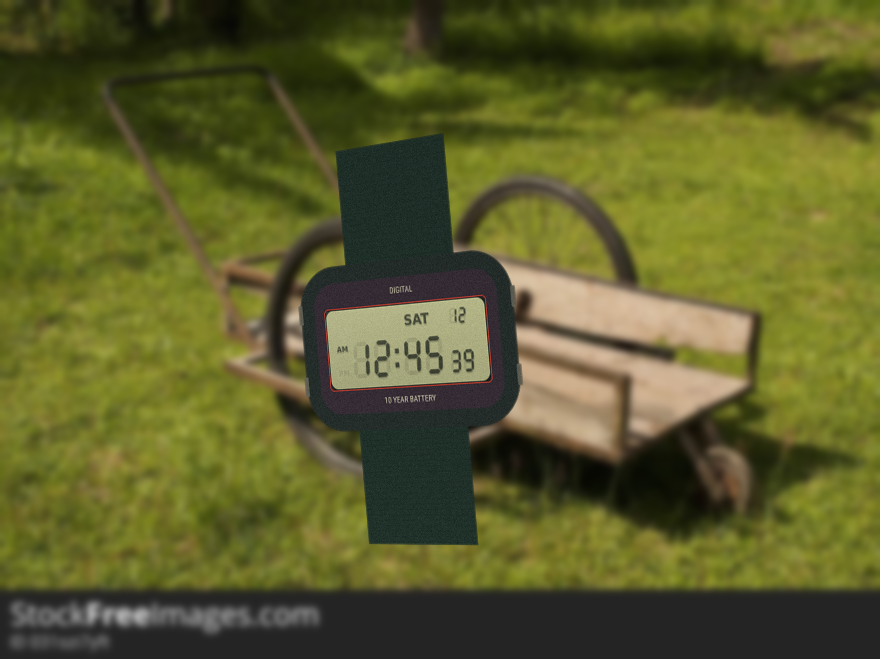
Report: {"hour": 12, "minute": 45, "second": 39}
